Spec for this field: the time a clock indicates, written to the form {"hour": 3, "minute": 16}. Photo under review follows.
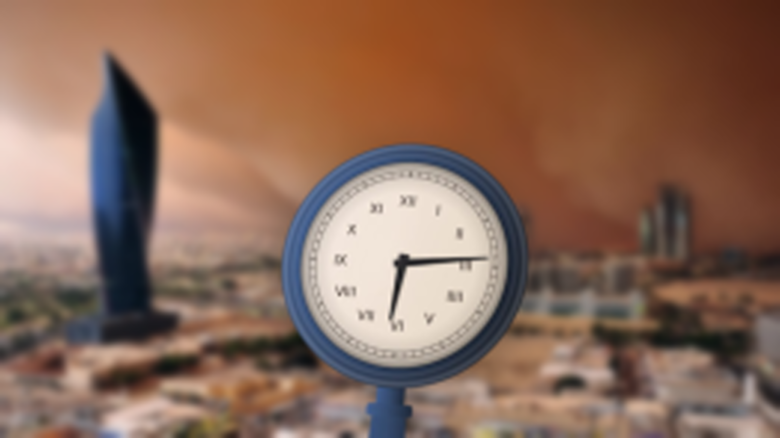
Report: {"hour": 6, "minute": 14}
